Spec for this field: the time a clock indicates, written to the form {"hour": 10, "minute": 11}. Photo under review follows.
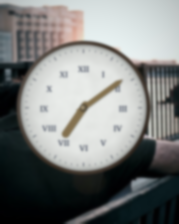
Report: {"hour": 7, "minute": 9}
